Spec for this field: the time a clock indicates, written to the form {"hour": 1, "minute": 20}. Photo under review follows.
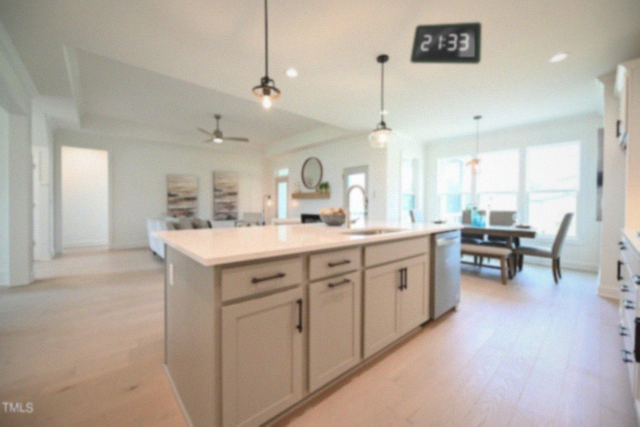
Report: {"hour": 21, "minute": 33}
